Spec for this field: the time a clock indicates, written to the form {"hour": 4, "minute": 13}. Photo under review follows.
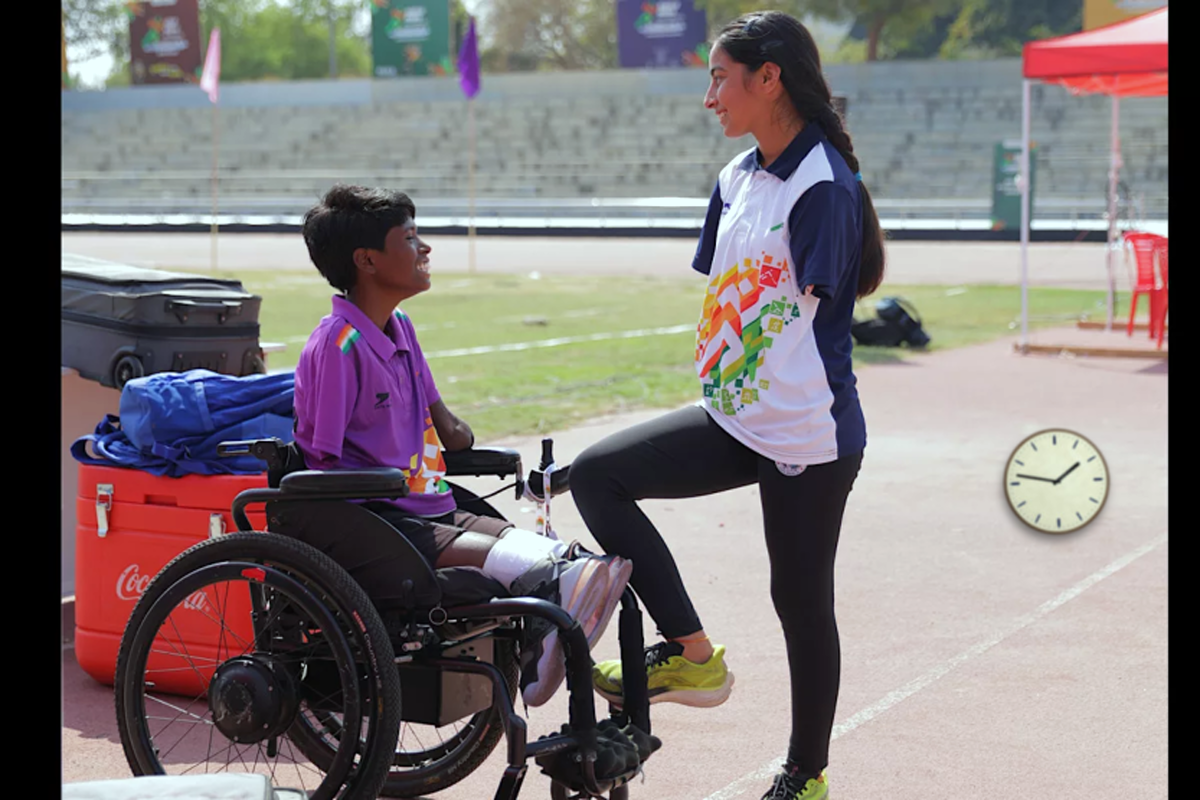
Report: {"hour": 1, "minute": 47}
